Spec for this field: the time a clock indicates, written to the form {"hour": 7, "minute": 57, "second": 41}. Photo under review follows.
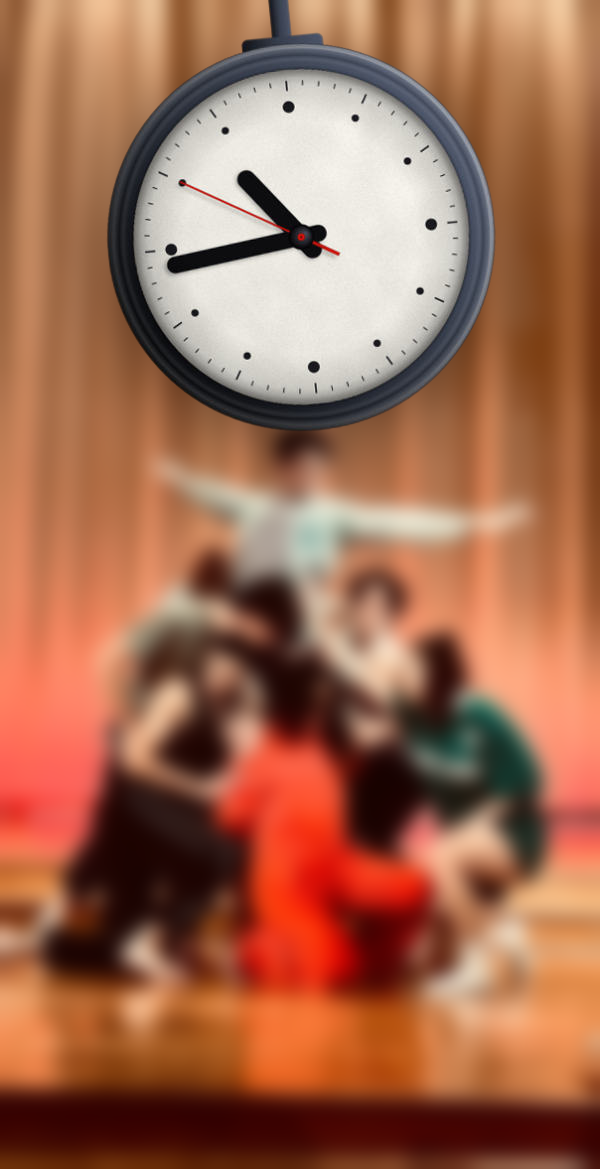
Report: {"hour": 10, "minute": 43, "second": 50}
